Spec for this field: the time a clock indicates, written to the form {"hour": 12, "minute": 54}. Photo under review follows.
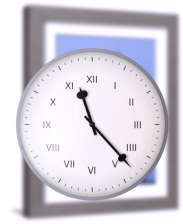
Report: {"hour": 11, "minute": 23}
